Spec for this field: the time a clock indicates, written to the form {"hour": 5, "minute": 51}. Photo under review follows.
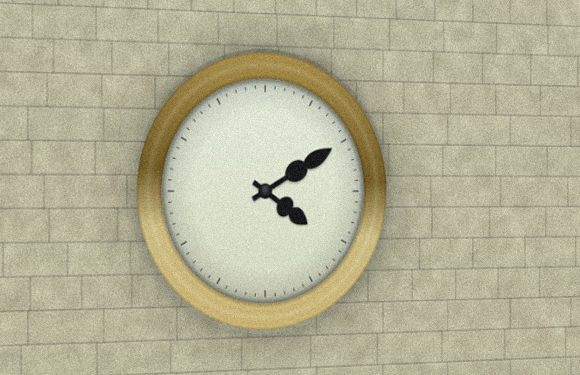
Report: {"hour": 4, "minute": 10}
